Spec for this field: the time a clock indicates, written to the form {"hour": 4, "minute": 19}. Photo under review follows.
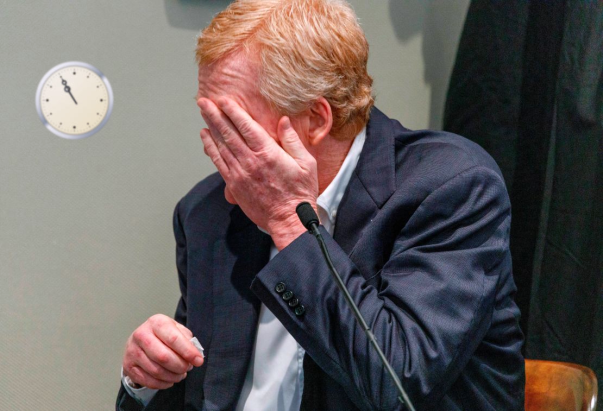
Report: {"hour": 10, "minute": 55}
